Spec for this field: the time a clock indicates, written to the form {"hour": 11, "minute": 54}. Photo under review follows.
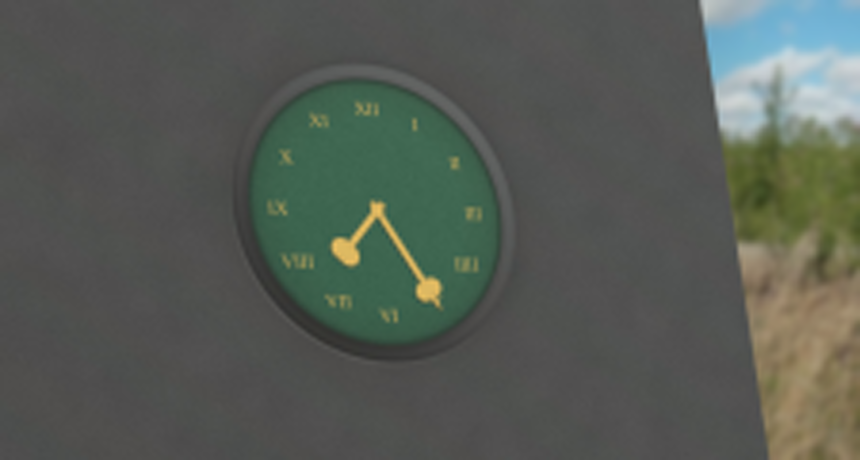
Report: {"hour": 7, "minute": 25}
